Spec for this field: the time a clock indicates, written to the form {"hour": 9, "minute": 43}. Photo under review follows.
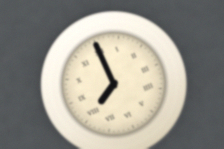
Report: {"hour": 8, "minute": 0}
